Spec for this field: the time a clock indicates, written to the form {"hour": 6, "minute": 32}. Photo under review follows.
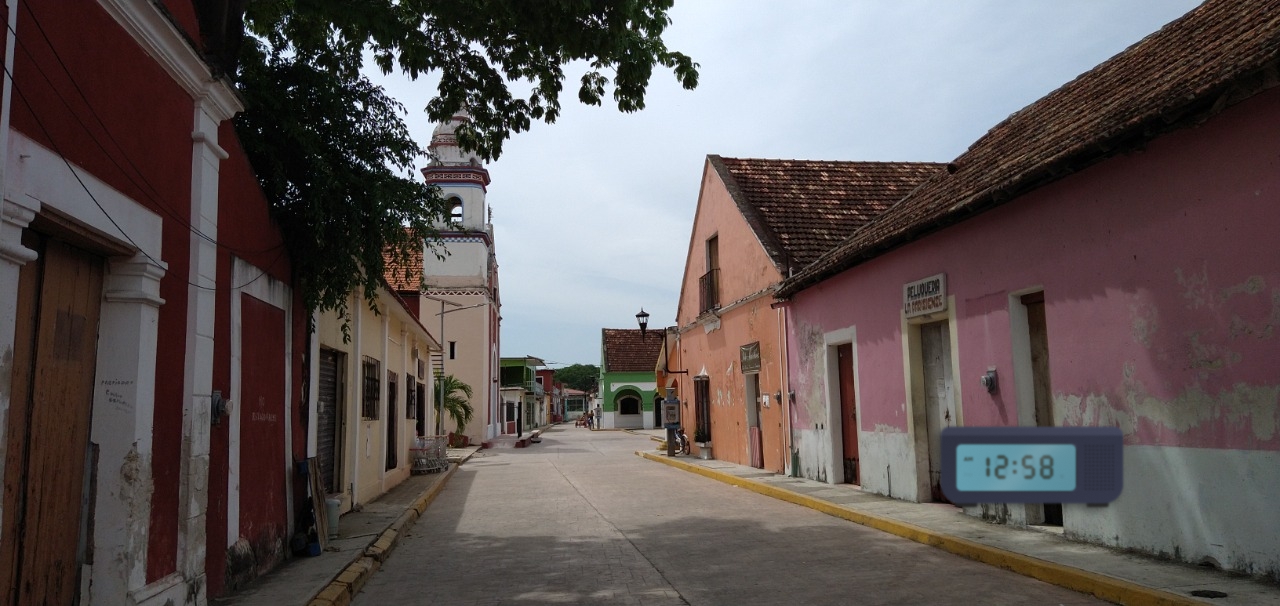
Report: {"hour": 12, "minute": 58}
